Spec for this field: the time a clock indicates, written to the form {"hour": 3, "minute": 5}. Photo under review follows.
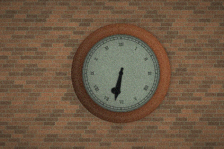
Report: {"hour": 6, "minute": 32}
